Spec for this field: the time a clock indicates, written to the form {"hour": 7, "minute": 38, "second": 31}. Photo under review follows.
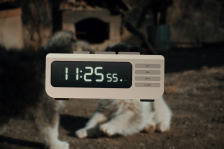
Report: {"hour": 11, "minute": 25, "second": 55}
